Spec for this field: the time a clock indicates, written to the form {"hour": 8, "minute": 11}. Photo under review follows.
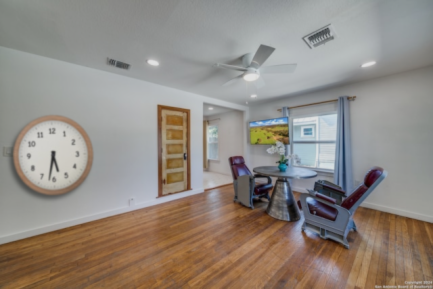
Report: {"hour": 5, "minute": 32}
